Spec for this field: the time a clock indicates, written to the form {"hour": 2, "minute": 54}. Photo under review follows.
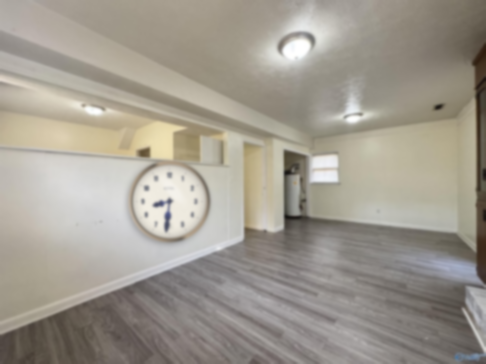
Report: {"hour": 8, "minute": 31}
